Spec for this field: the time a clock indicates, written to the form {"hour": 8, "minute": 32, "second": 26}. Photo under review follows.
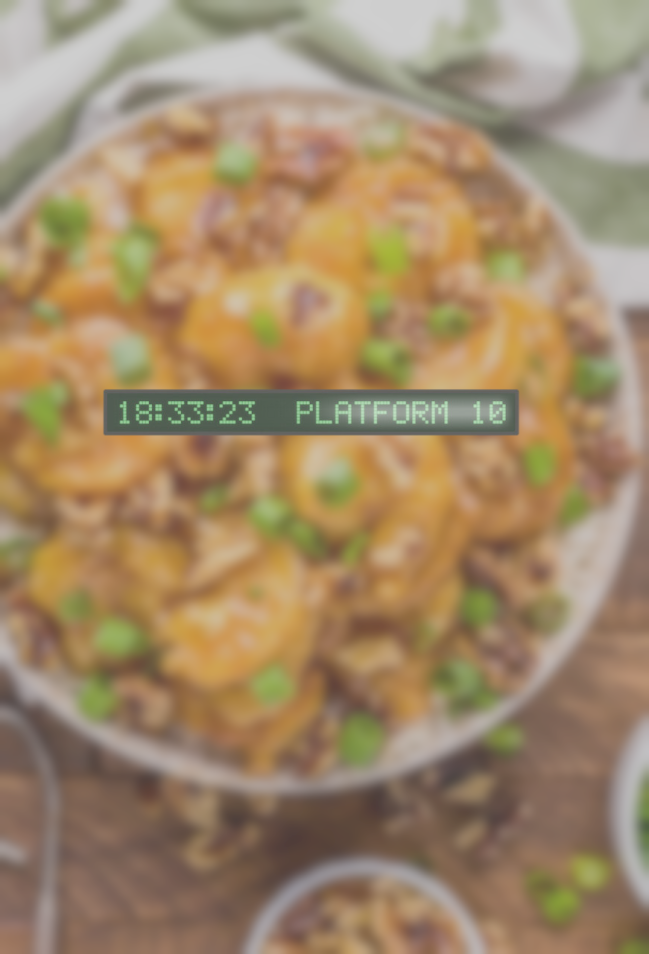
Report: {"hour": 18, "minute": 33, "second": 23}
